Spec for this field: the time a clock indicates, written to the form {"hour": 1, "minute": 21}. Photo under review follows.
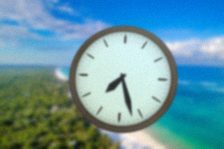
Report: {"hour": 7, "minute": 27}
